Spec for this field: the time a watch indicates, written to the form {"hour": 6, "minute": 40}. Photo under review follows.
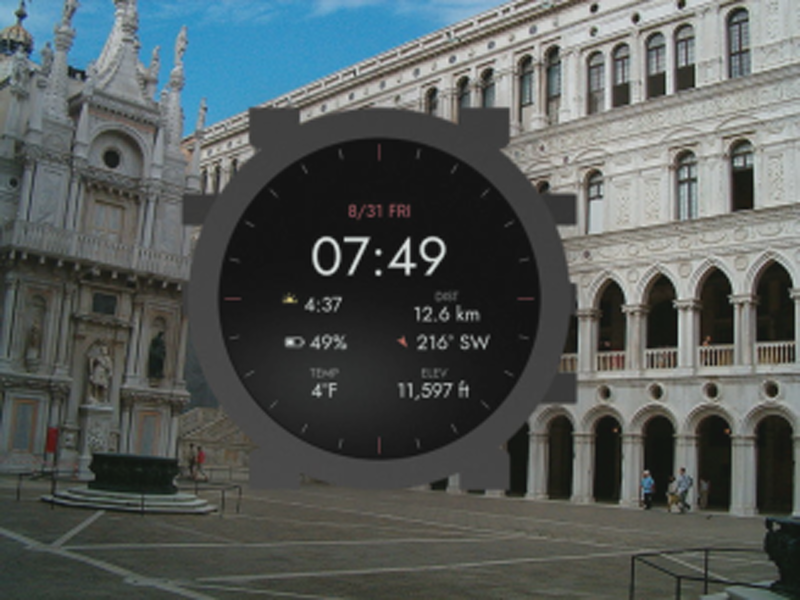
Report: {"hour": 7, "minute": 49}
